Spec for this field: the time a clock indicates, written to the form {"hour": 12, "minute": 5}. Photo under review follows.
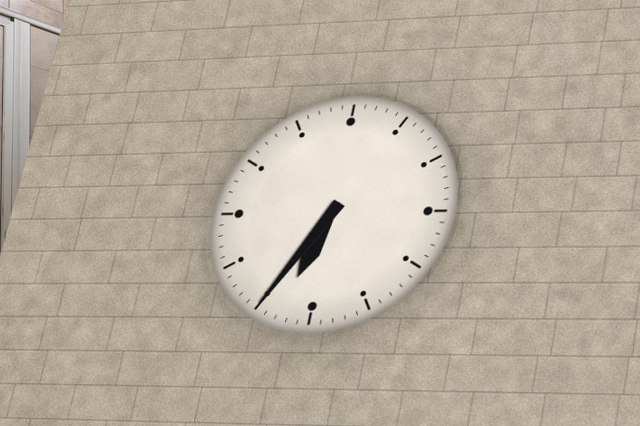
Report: {"hour": 6, "minute": 35}
